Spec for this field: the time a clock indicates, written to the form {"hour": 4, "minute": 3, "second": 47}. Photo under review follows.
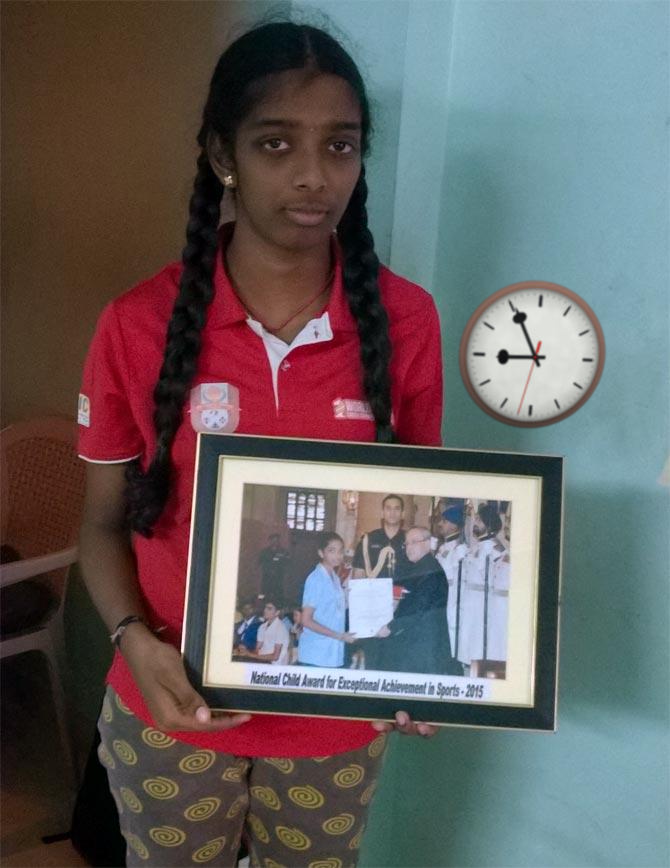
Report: {"hour": 8, "minute": 55, "second": 32}
